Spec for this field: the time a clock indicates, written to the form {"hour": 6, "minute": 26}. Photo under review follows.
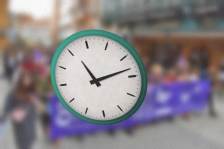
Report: {"hour": 11, "minute": 13}
